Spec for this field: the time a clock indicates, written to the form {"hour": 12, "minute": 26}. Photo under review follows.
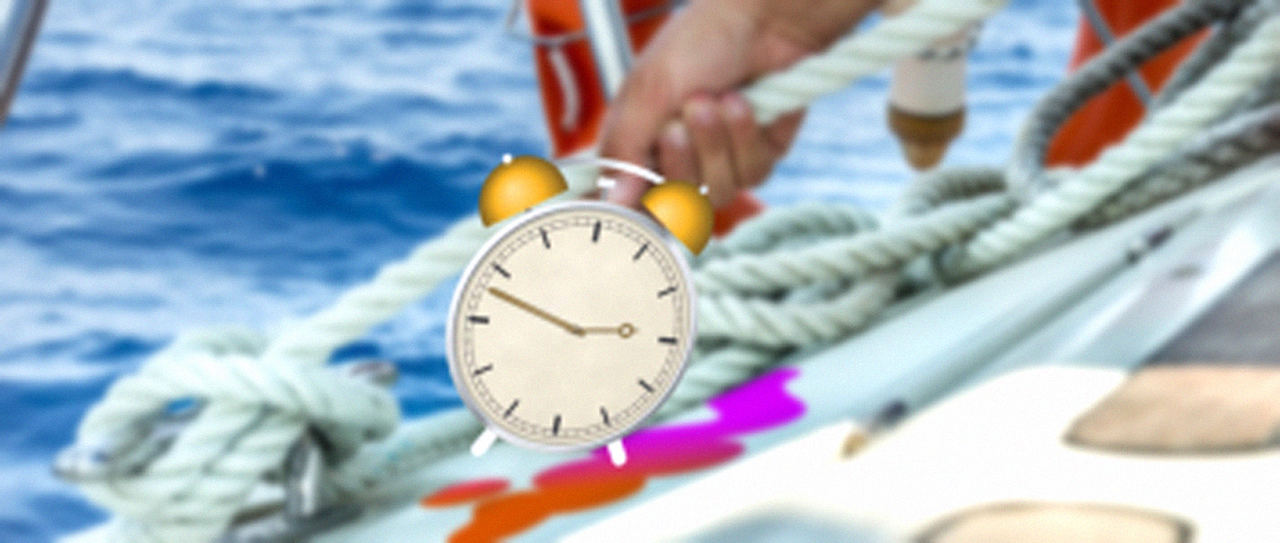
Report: {"hour": 2, "minute": 48}
